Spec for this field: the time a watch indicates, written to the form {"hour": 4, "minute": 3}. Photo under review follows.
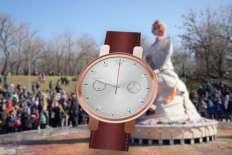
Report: {"hour": 9, "minute": 48}
